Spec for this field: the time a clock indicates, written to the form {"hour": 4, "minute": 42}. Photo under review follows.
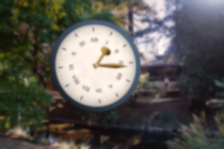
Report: {"hour": 1, "minute": 16}
